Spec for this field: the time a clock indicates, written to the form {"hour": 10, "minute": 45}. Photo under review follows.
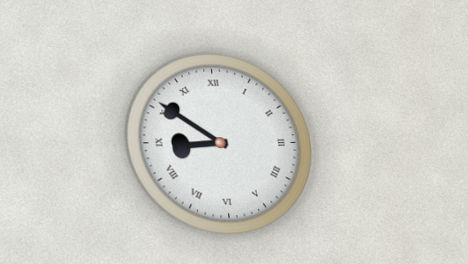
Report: {"hour": 8, "minute": 51}
